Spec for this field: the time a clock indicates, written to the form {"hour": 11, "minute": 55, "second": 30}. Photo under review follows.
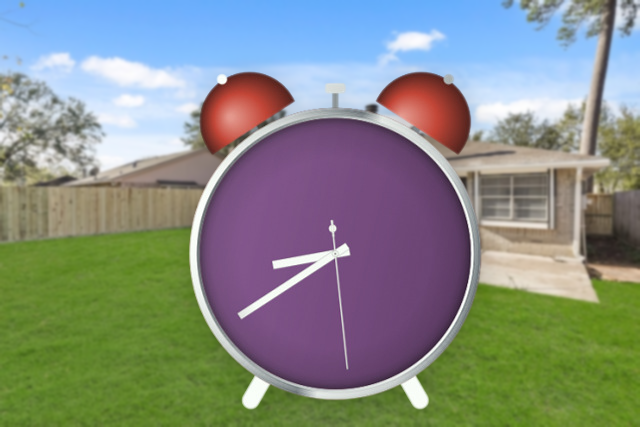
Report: {"hour": 8, "minute": 39, "second": 29}
